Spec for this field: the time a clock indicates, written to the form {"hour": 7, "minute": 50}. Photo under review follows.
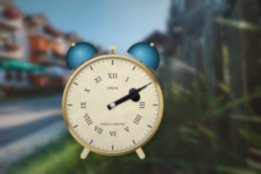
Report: {"hour": 2, "minute": 10}
